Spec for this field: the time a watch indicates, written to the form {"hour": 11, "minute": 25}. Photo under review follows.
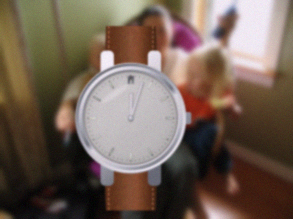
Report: {"hour": 12, "minute": 3}
